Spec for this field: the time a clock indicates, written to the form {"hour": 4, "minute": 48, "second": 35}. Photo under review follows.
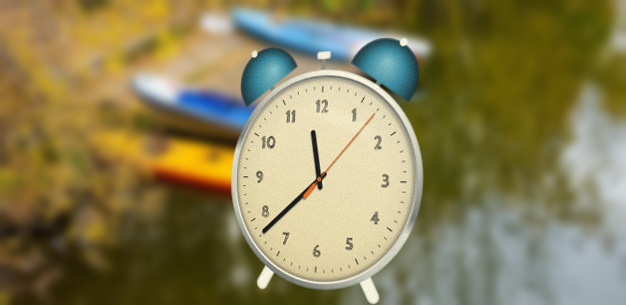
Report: {"hour": 11, "minute": 38, "second": 7}
